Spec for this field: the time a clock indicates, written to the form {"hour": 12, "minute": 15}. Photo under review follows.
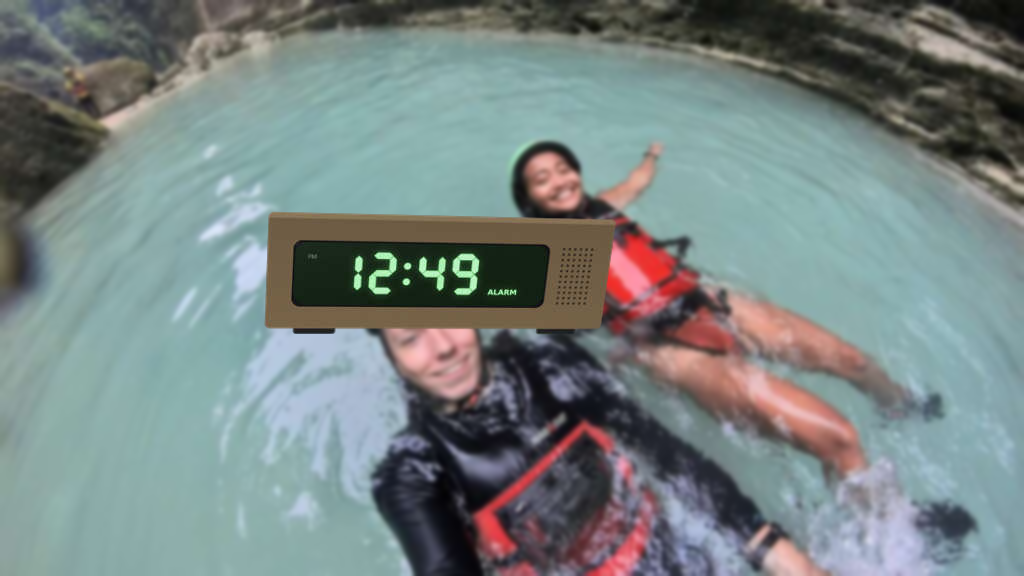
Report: {"hour": 12, "minute": 49}
